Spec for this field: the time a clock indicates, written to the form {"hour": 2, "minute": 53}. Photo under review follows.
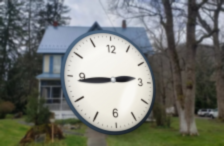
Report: {"hour": 2, "minute": 44}
